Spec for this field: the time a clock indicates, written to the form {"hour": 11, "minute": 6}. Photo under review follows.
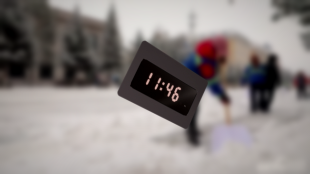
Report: {"hour": 11, "minute": 46}
